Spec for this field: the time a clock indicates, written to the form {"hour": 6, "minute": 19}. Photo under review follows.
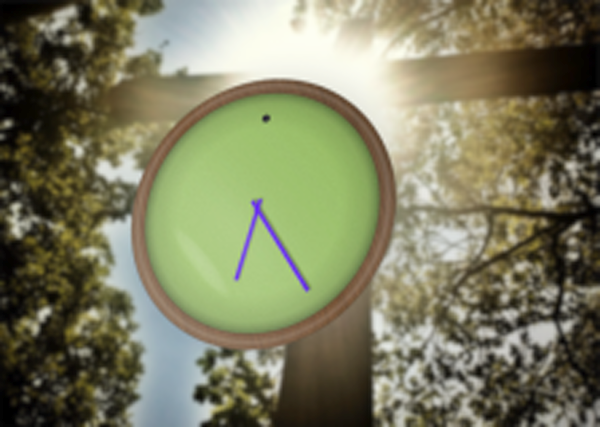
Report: {"hour": 6, "minute": 24}
